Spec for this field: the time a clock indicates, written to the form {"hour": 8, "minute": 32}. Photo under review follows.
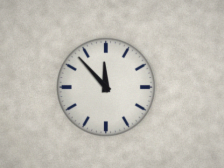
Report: {"hour": 11, "minute": 53}
